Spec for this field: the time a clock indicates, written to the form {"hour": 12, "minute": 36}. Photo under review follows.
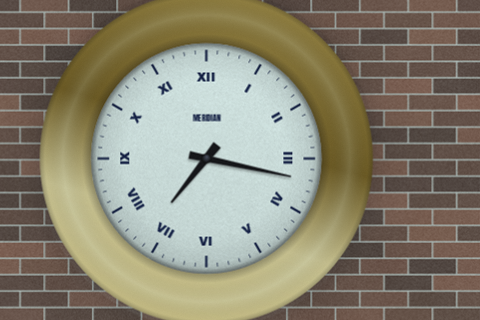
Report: {"hour": 7, "minute": 17}
